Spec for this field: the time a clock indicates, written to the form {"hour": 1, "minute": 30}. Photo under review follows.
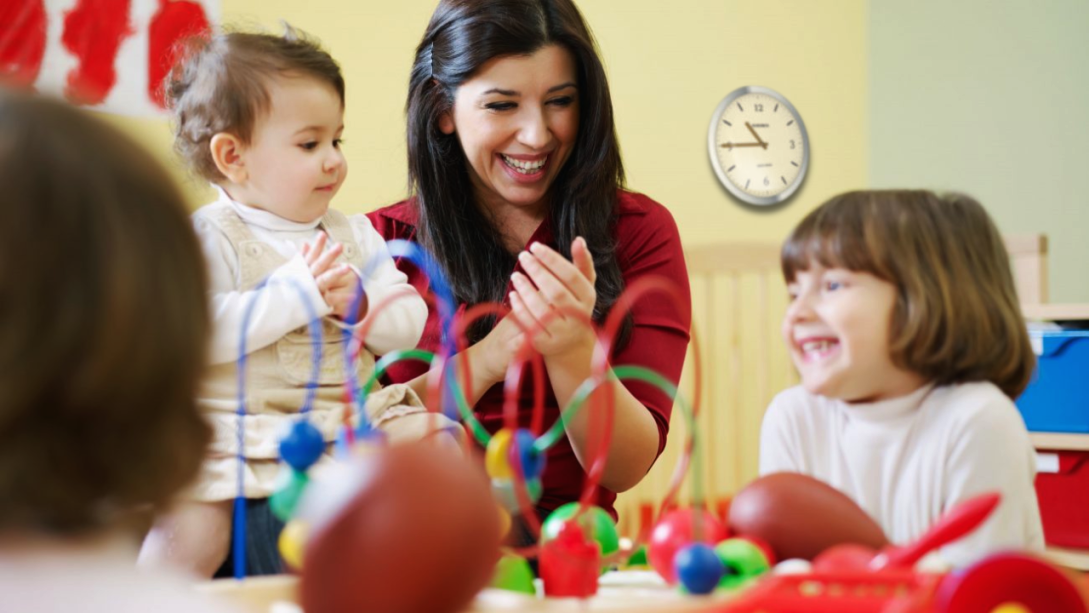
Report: {"hour": 10, "minute": 45}
